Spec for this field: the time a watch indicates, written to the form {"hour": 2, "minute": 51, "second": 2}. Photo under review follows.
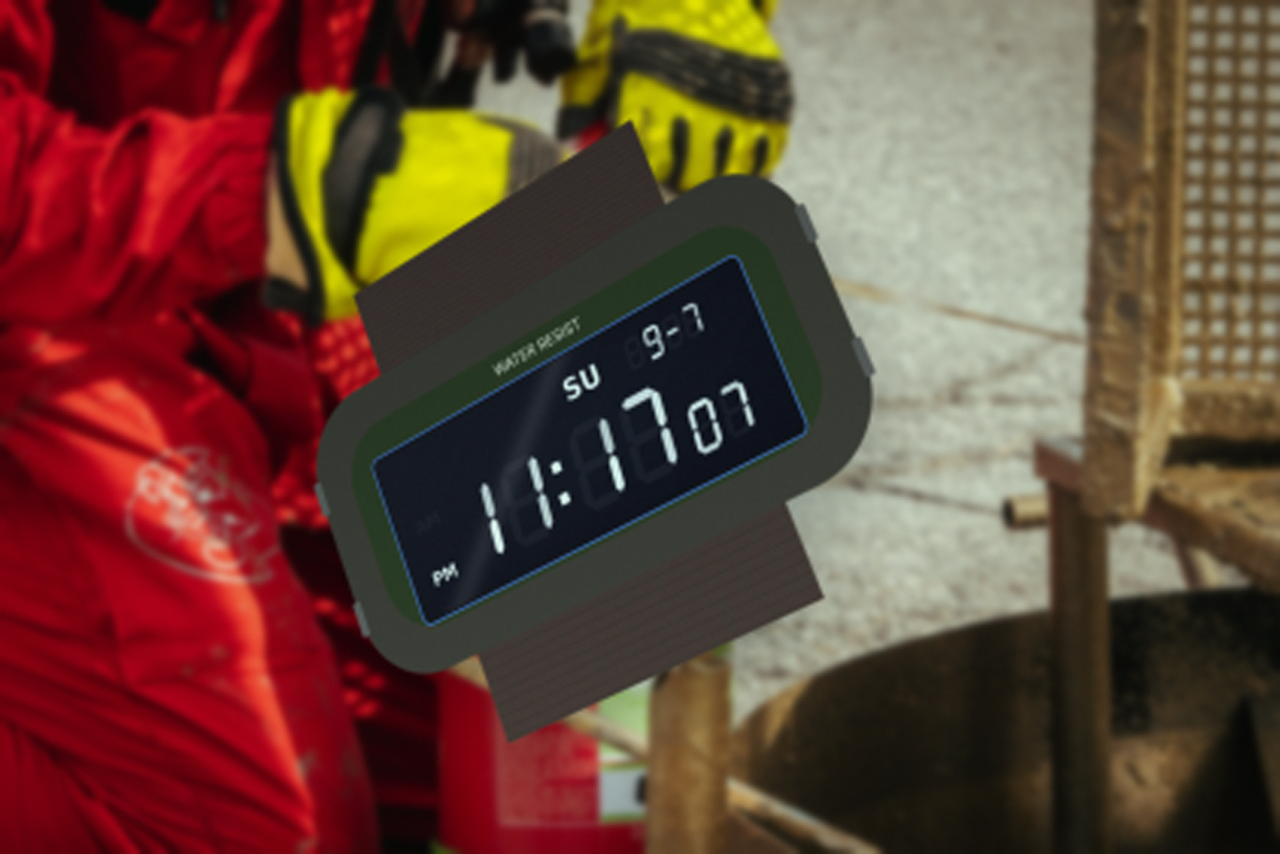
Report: {"hour": 11, "minute": 17, "second": 7}
